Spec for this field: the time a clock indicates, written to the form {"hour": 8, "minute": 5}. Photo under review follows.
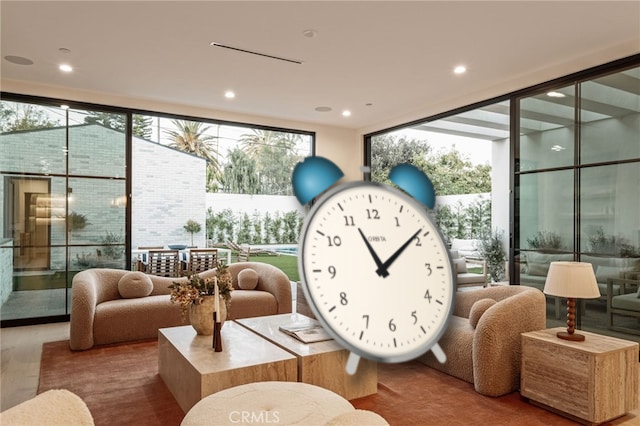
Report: {"hour": 11, "minute": 9}
